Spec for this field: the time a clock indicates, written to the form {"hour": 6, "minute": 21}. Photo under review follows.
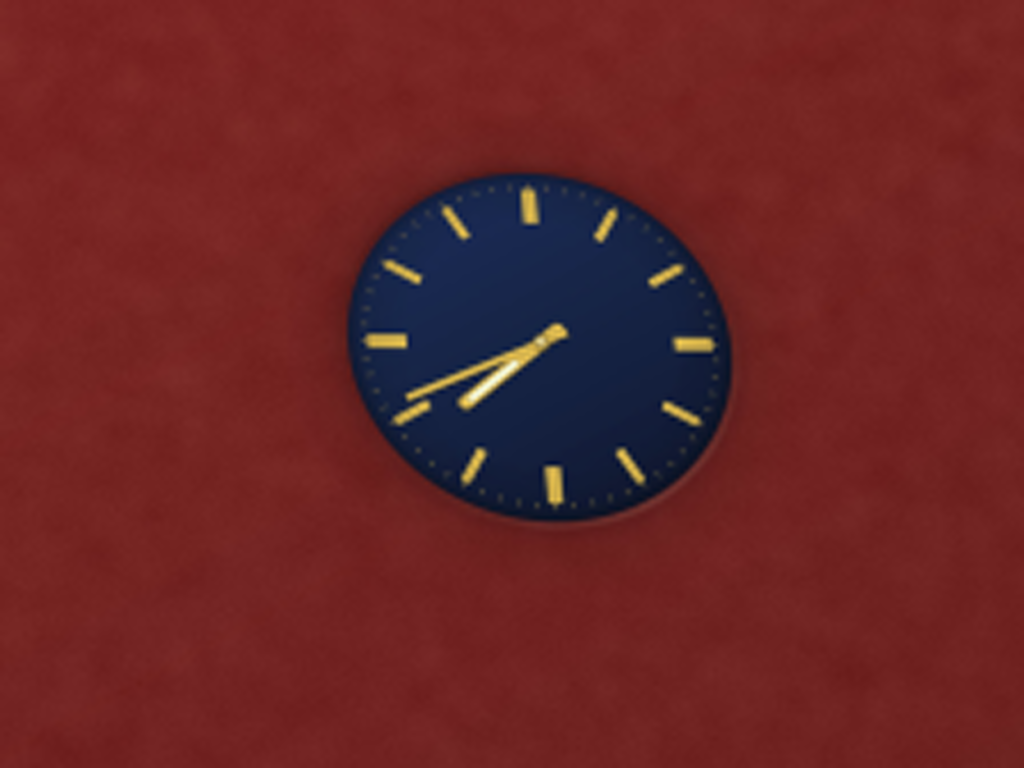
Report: {"hour": 7, "minute": 41}
